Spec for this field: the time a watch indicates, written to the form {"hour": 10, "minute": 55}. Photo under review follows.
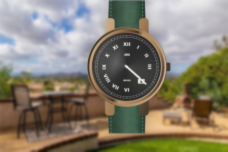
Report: {"hour": 4, "minute": 22}
